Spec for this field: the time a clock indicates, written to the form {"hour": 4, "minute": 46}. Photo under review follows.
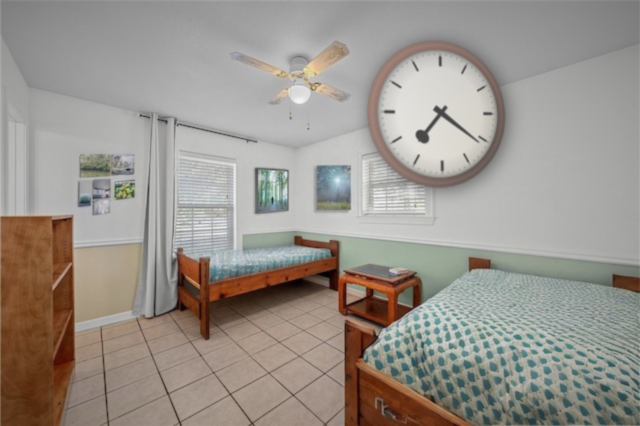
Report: {"hour": 7, "minute": 21}
